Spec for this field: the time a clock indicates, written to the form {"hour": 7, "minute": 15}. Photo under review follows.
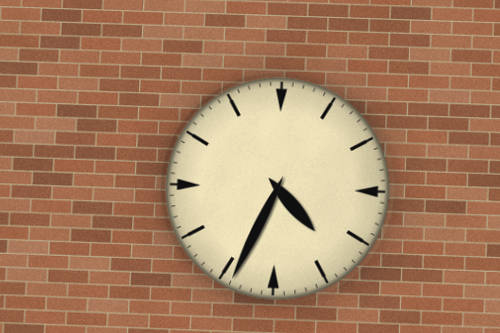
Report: {"hour": 4, "minute": 34}
